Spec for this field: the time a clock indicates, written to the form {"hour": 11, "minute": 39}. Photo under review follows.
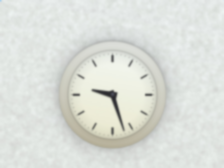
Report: {"hour": 9, "minute": 27}
